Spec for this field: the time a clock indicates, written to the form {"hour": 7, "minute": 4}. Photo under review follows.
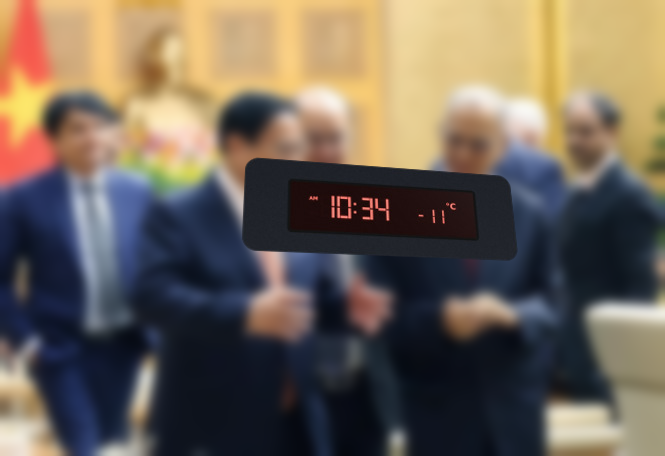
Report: {"hour": 10, "minute": 34}
